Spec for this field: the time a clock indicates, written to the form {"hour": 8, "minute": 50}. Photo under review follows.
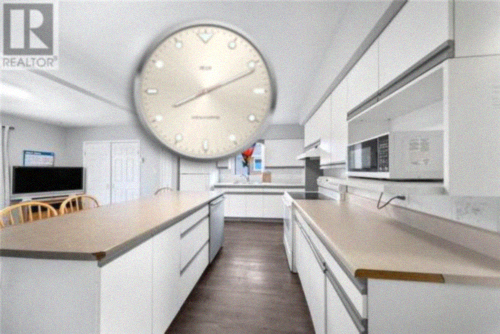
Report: {"hour": 8, "minute": 11}
